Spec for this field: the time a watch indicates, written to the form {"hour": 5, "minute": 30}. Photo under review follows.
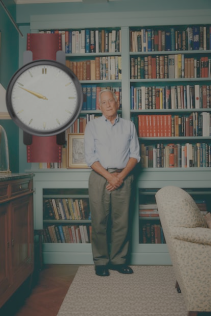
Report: {"hour": 9, "minute": 49}
